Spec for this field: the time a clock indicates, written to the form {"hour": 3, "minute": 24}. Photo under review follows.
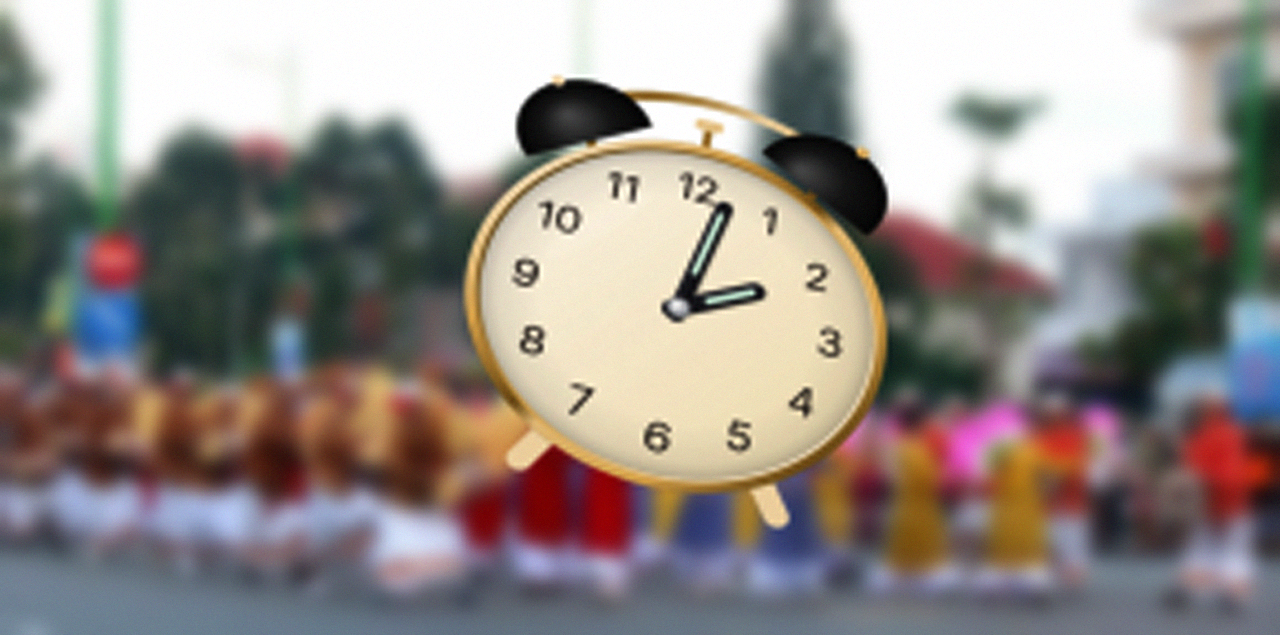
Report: {"hour": 2, "minute": 2}
